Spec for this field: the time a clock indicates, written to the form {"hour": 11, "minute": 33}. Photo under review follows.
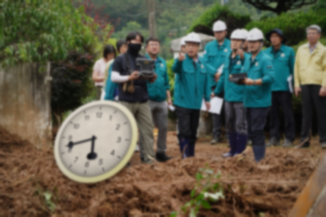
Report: {"hour": 5, "minute": 42}
